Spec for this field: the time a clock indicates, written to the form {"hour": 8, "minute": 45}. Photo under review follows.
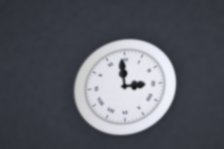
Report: {"hour": 2, "minute": 59}
